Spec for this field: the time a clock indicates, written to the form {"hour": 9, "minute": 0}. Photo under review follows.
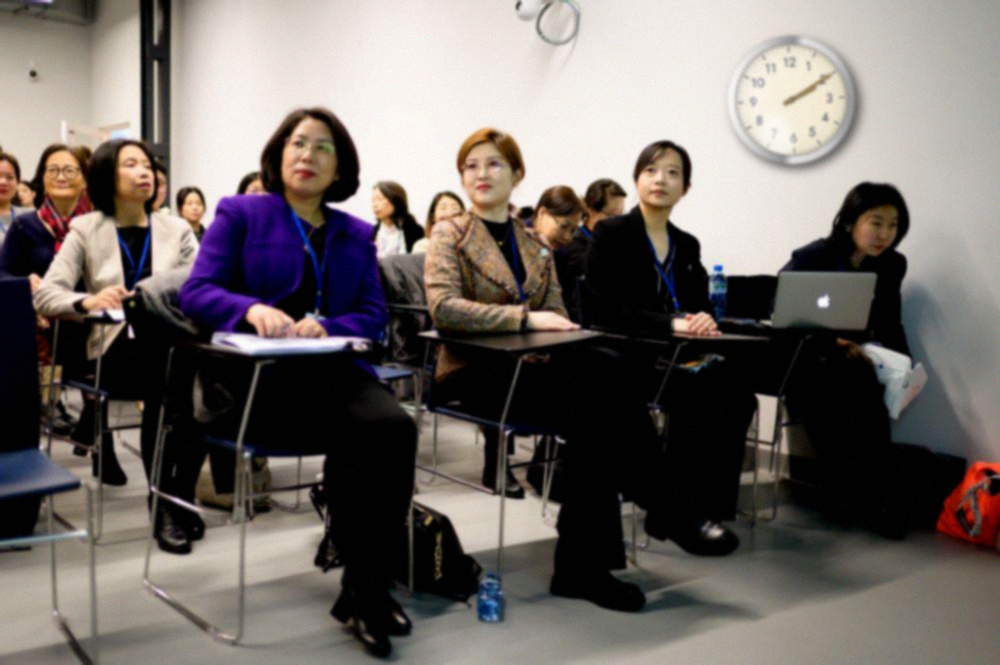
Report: {"hour": 2, "minute": 10}
